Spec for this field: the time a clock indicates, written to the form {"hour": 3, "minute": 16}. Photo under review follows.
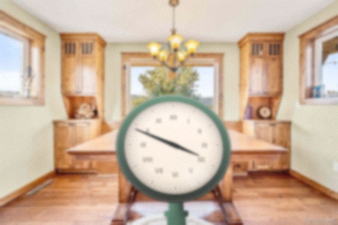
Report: {"hour": 3, "minute": 49}
